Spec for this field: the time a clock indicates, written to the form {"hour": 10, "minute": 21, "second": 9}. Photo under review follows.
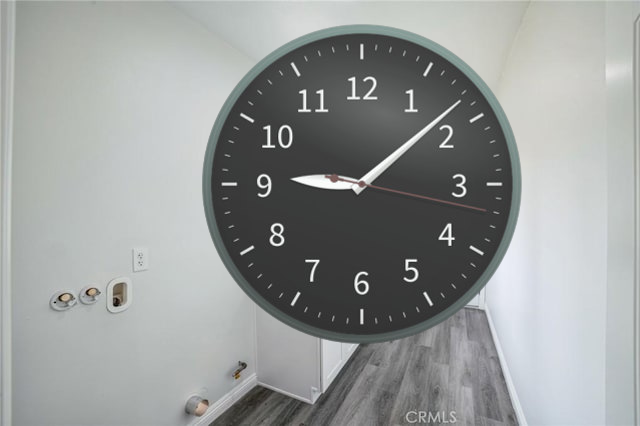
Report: {"hour": 9, "minute": 8, "second": 17}
